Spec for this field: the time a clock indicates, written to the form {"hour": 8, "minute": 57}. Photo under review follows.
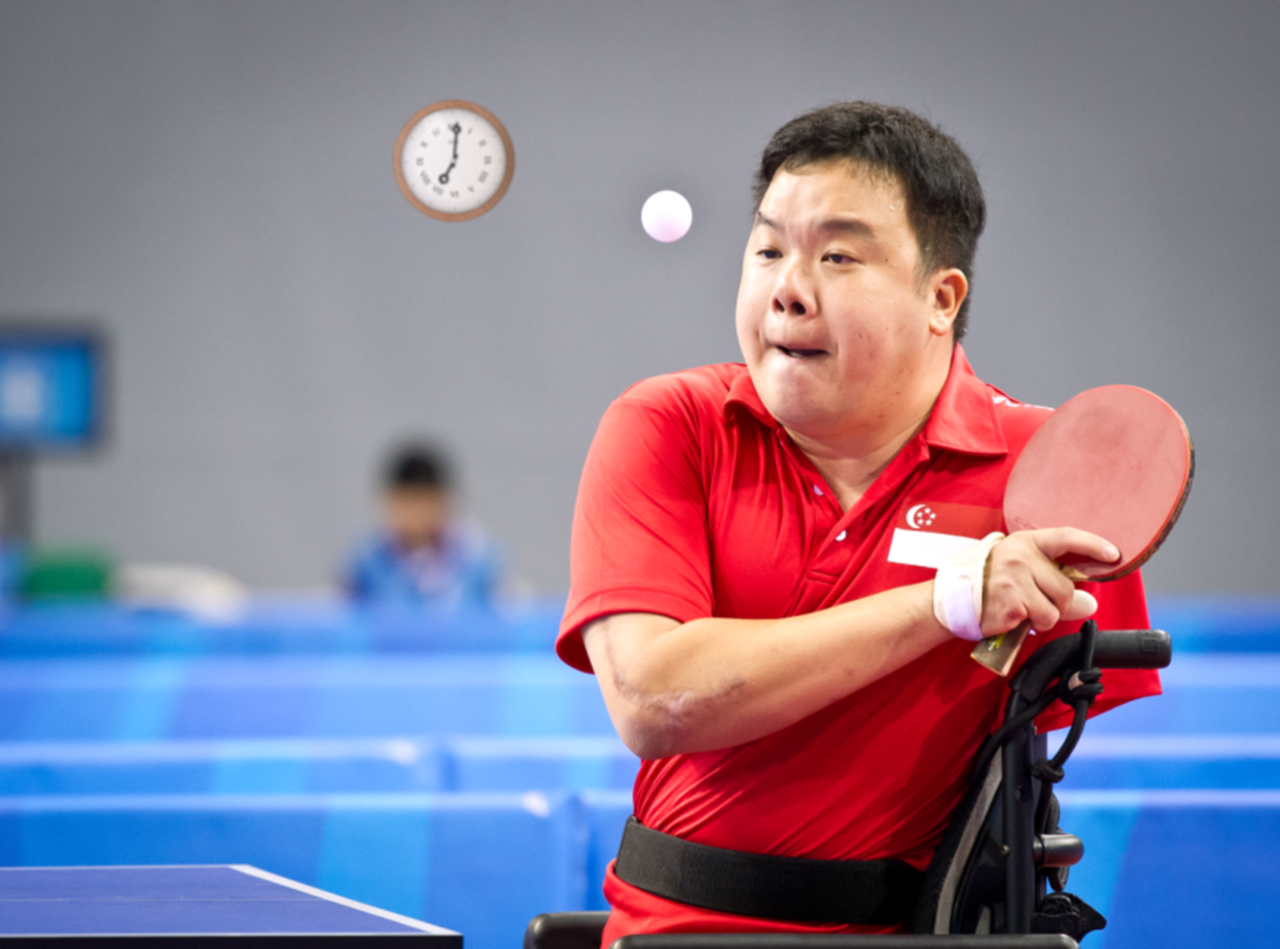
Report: {"hour": 7, "minute": 1}
